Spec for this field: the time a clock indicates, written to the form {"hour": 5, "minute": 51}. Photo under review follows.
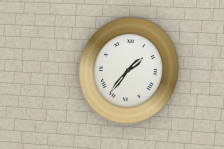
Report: {"hour": 1, "minute": 36}
